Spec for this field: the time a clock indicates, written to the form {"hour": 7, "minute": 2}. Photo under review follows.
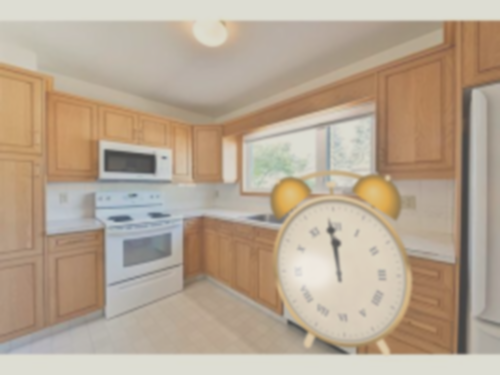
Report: {"hour": 11, "minute": 59}
